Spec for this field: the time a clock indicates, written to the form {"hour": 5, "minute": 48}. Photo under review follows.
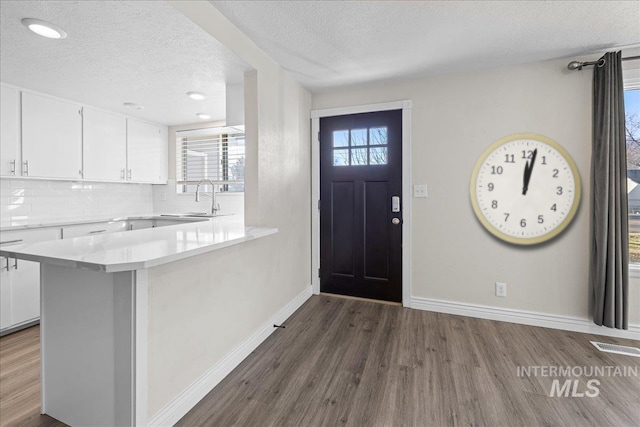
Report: {"hour": 12, "minute": 2}
